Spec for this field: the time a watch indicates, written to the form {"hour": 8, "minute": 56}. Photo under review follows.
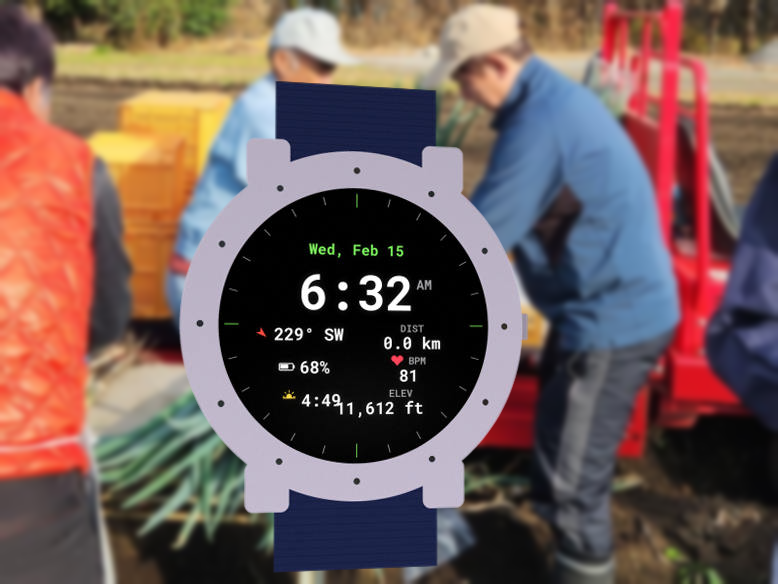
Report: {"hour": 6, "minute": 32}
